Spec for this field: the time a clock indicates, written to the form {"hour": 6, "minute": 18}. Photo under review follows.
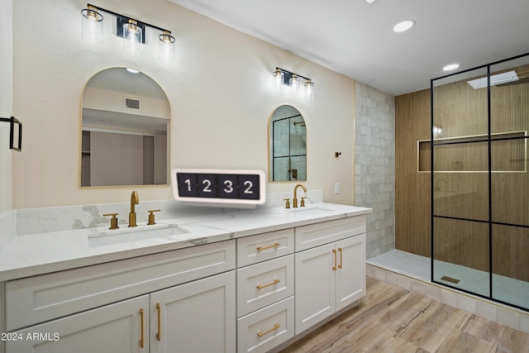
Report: {"hour": 12, "minute": 32}
